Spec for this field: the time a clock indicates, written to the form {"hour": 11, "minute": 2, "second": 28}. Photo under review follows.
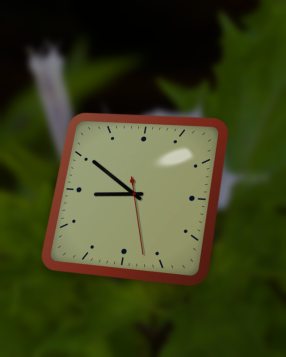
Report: {"hour": 8, "minute": 50, "second": 27}
